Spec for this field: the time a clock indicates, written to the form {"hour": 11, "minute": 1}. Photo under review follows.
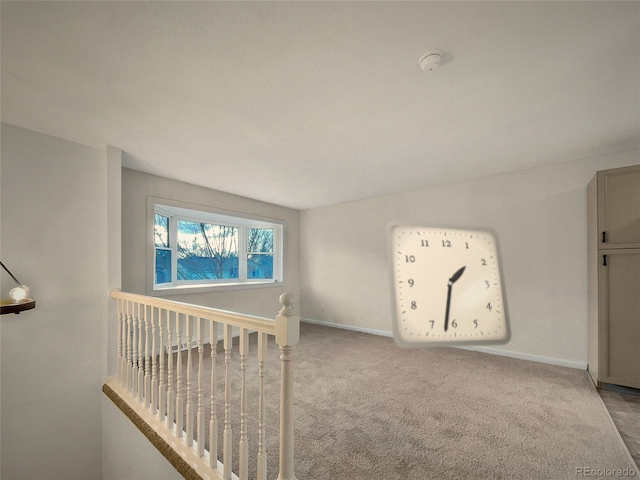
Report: {"hour": 1, "minute": 32}
